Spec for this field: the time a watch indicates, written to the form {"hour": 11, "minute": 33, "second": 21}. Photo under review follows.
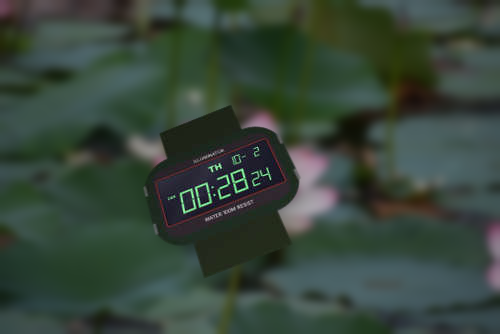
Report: {"hour": 0, "minute": 28, "second": 24}
